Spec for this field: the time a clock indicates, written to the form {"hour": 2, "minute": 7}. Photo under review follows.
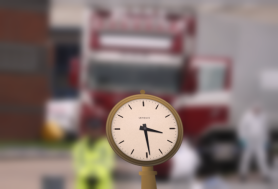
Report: {"hour": 3, "minute": 29}
